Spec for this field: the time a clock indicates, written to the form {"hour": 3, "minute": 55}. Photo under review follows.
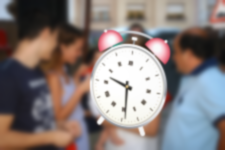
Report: {"hour": 9, "minute": 29}
